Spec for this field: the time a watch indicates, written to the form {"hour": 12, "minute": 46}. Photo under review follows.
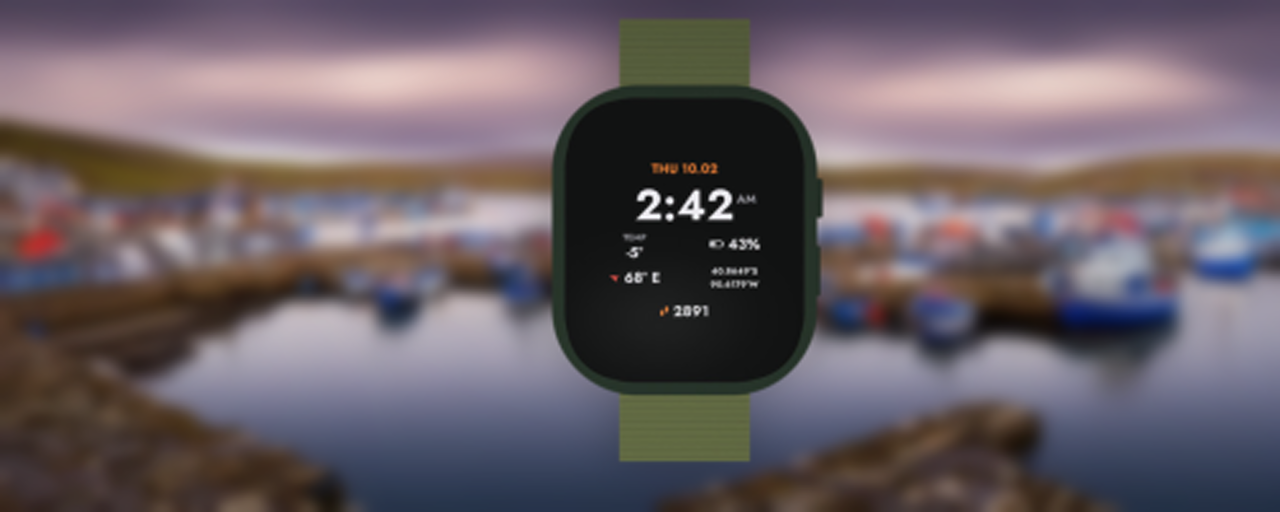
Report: {"hour": 2, "minute": 42}
